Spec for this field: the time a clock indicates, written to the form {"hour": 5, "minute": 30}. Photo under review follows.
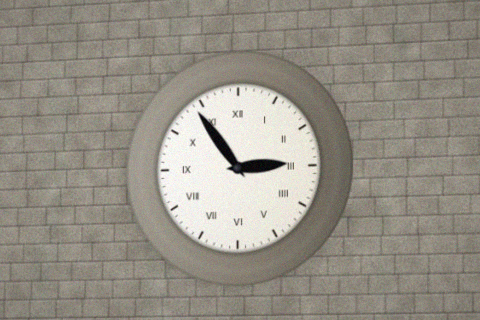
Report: {"hour": 2, "minute": 54}
